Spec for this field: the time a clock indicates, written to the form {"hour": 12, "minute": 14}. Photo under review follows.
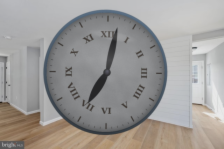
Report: {"hour": 7, "minute": 2}
